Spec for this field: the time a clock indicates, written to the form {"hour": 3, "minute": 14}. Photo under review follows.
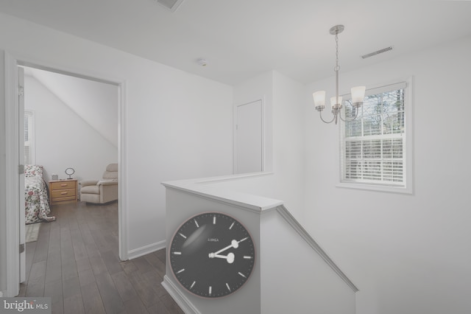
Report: {"hour": 3, "minute": 10}
